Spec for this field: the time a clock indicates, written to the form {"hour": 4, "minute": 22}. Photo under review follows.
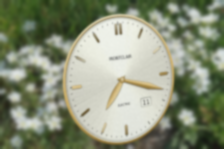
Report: {"hour": 7, "minute": 18}
